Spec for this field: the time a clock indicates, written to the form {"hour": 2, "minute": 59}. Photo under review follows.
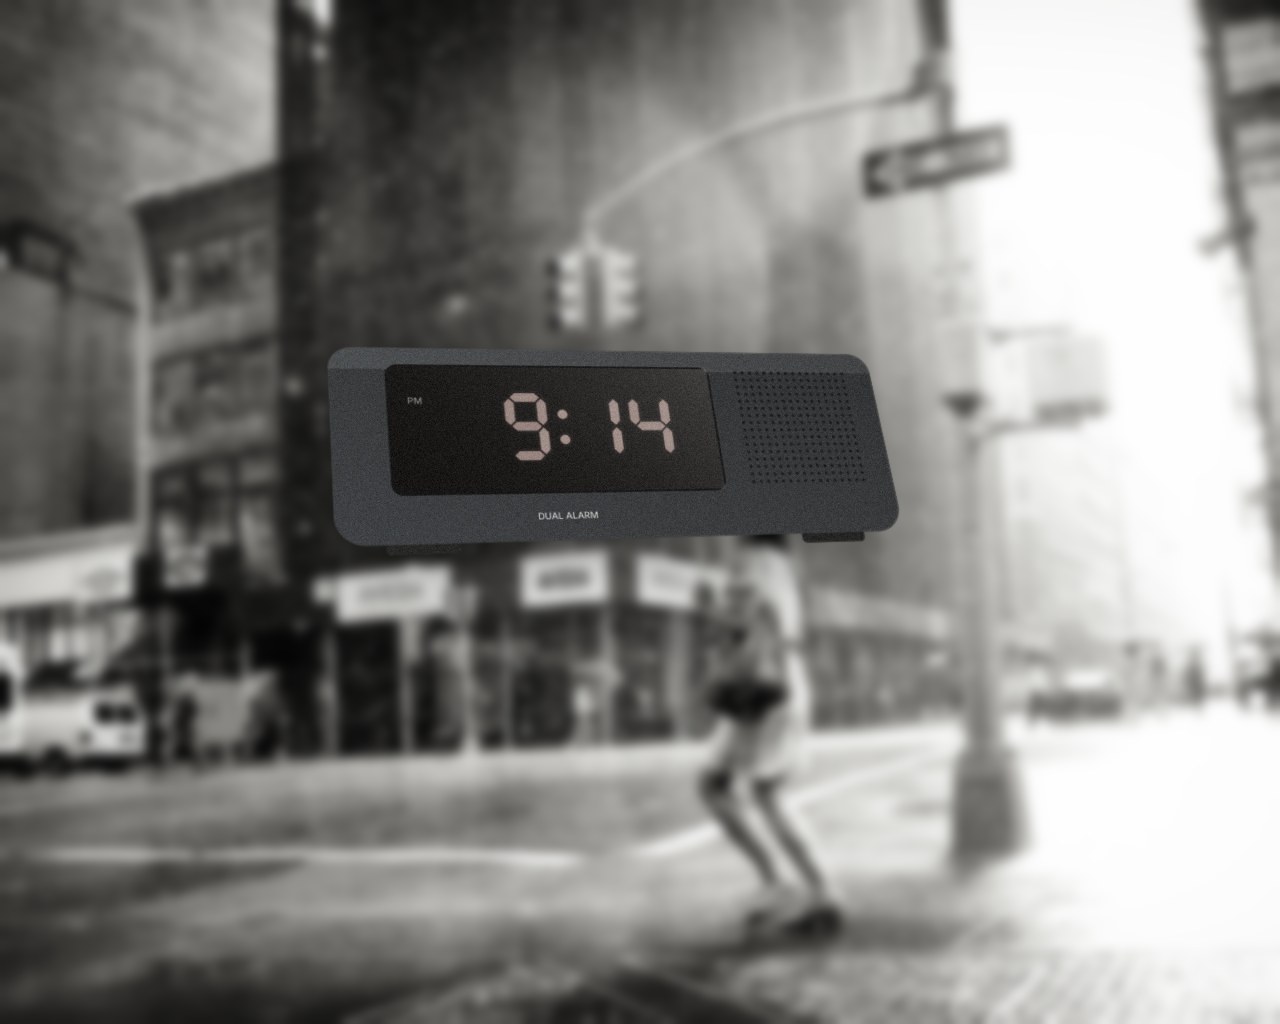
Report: {"hour": 9, "minute": 14}
